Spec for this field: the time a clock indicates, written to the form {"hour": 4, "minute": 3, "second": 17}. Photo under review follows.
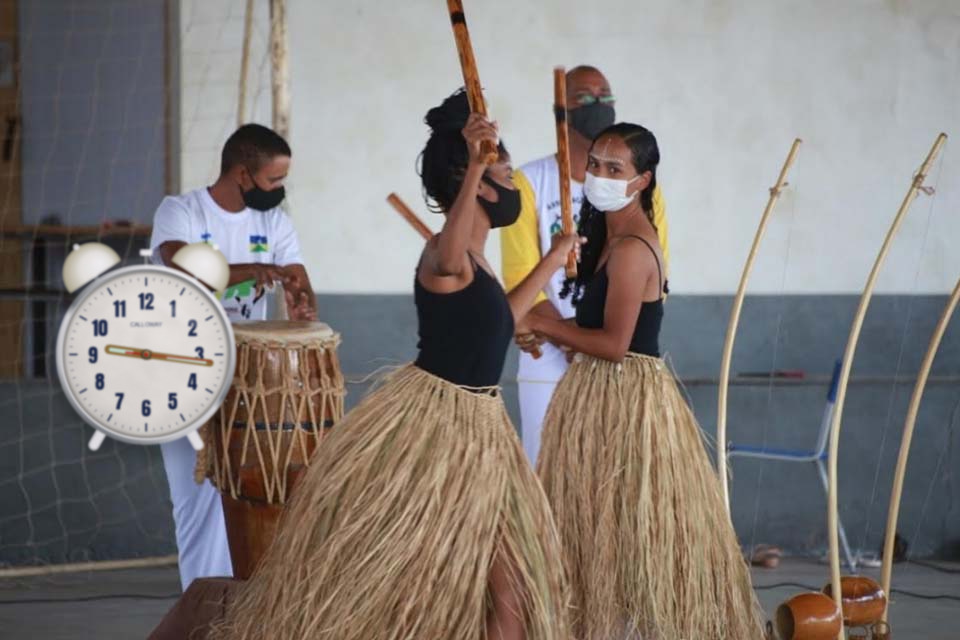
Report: {"hour": 9, "minute": 16, "second": 16}
